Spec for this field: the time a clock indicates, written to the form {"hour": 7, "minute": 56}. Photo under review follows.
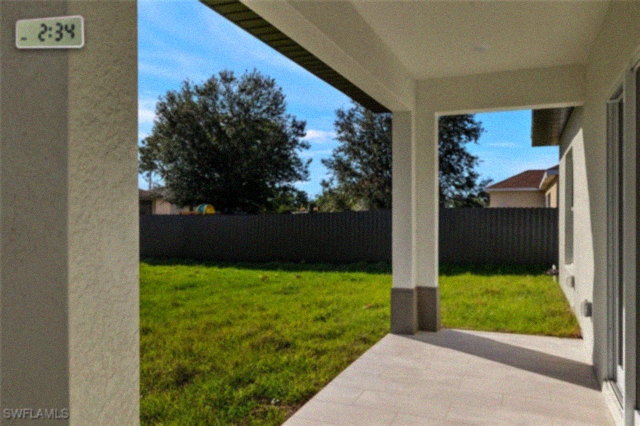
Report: {"hour": 2, "minute": 34}
